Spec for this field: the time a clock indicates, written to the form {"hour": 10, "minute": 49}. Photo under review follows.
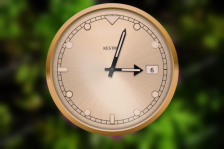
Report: {"hour": 3, "minute": 3}
